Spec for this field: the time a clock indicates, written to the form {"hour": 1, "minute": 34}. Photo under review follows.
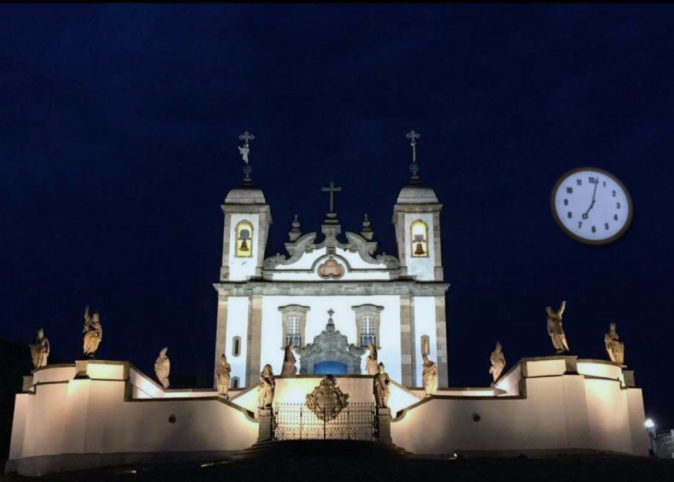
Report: {"hour": 7, "minute": 2}
